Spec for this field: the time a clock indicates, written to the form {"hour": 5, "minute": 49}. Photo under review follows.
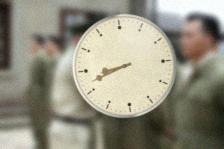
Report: {"hour": 8, "minute": 42}
